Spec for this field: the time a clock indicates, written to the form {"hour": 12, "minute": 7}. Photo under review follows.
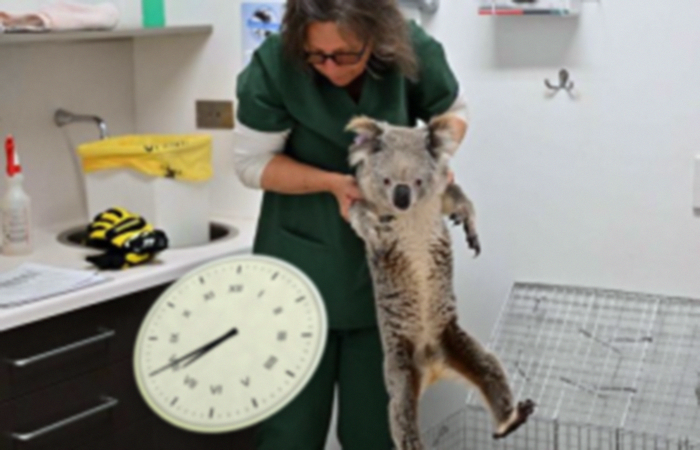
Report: {"hour": 7, "minute": 40}
